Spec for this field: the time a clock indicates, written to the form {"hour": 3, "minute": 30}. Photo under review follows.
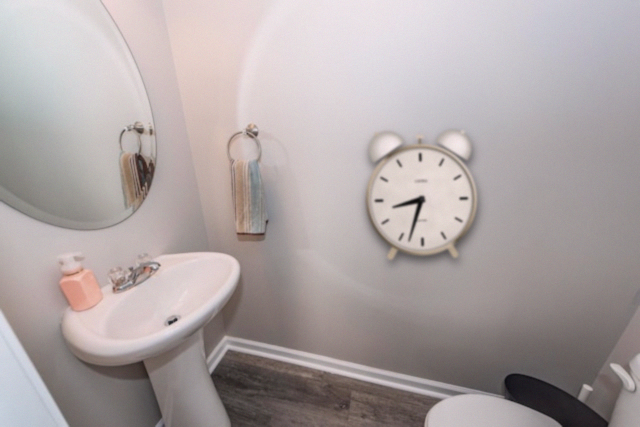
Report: {"hour": 8, "minute": 33}
